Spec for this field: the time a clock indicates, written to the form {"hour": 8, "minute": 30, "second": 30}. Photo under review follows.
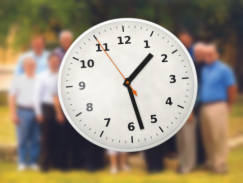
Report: {"hour": 1, "minute": 27, "second": 55}
